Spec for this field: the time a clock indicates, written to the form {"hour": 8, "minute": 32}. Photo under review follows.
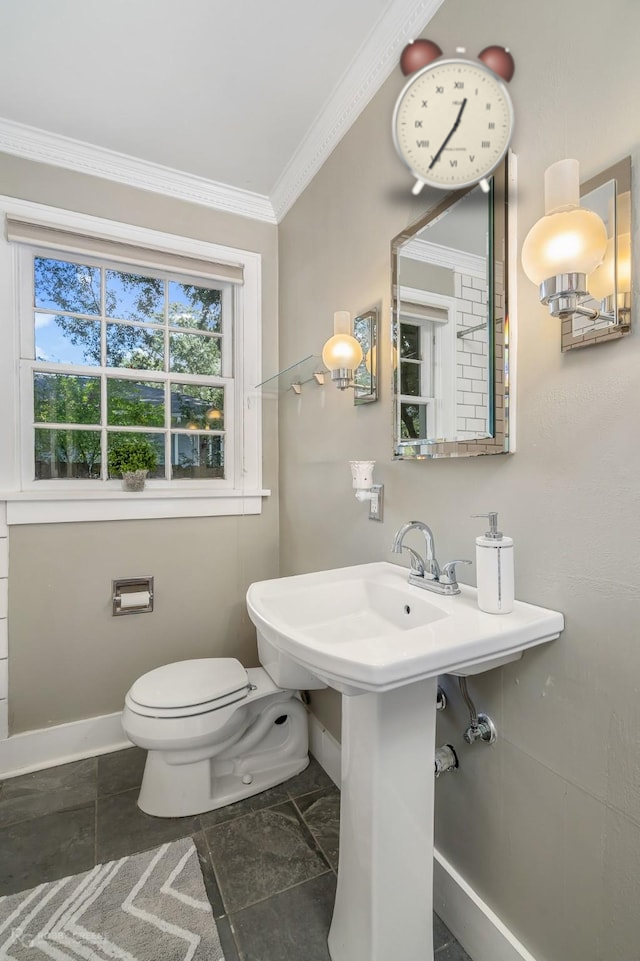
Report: {"hour": 12, "minute": 35}
